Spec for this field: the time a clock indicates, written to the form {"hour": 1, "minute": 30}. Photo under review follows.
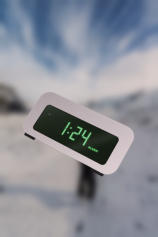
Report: {"hour": 1, "minute": 24}
